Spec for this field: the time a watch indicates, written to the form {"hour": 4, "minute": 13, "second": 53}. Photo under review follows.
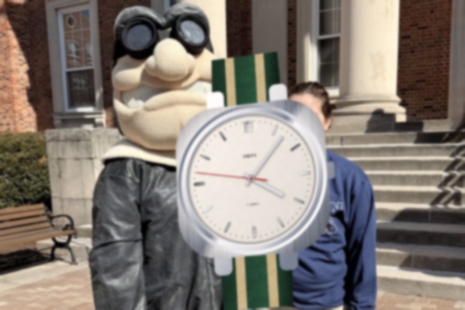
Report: {"hour": 4, "minute": 6, "second": 47}
